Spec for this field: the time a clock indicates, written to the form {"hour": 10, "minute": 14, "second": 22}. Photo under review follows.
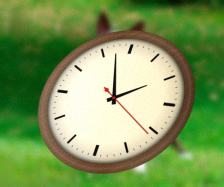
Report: {"hour": 1, "minute": 57, "second": 21}
